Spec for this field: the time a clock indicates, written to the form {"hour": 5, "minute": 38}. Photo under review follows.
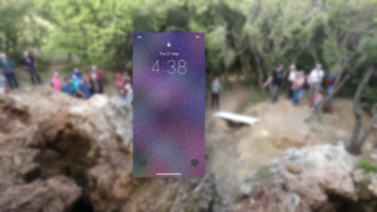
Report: {"hour": 4, "minute": 38}
